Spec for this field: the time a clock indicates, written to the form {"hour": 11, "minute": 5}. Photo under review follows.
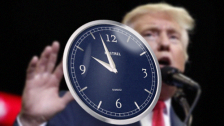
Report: {"hour": 9, "minute": 57}
